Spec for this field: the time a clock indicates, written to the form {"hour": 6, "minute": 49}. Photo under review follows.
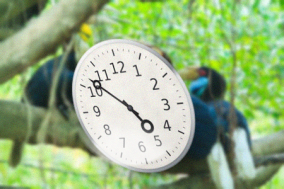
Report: {"hour": 4, "minute": 52}
